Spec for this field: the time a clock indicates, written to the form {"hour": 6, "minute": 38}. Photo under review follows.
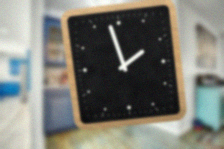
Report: {"hour": 1, "minute": 58}
